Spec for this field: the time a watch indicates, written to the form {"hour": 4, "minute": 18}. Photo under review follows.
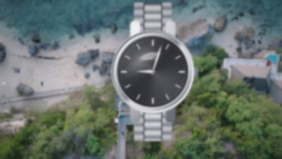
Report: {"hour": 9, "minute": 3}
